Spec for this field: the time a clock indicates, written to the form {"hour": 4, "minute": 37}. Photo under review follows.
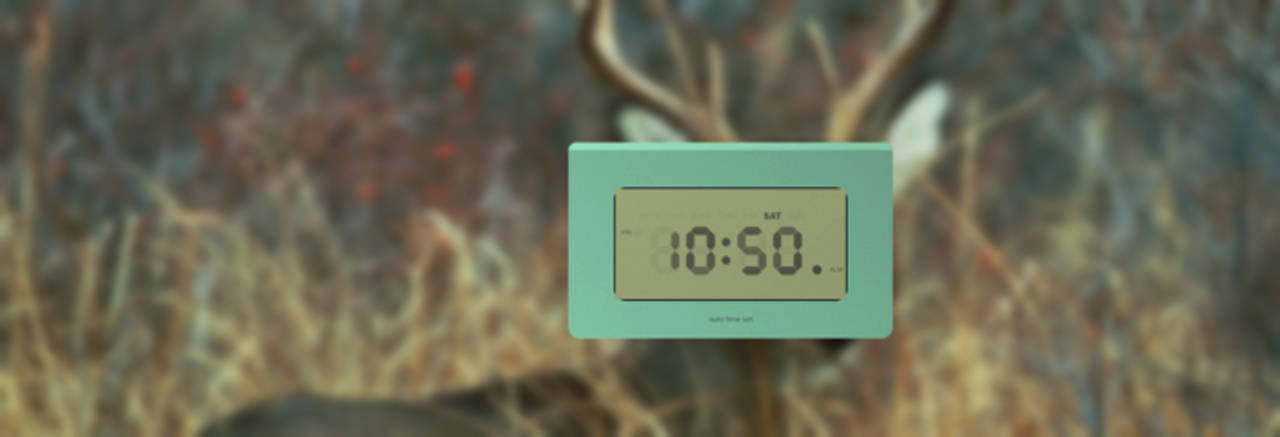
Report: {"hour": 10, "minute": 50}
